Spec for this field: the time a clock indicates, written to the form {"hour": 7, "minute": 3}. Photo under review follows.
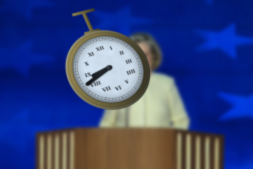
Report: {"hour": 8, "minute": 42}
